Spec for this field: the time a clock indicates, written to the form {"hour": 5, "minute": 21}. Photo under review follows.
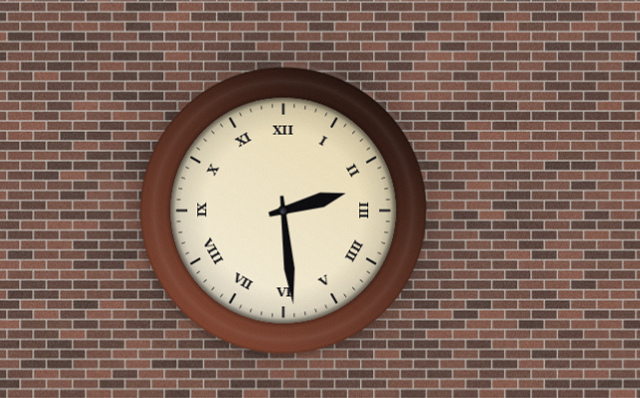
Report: {"hour": 2, "minute": 29}
